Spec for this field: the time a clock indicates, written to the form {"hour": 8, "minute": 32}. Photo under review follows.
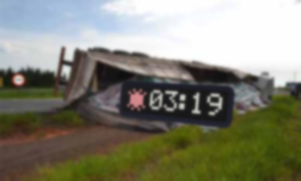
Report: {"hour": 3, "minute": 19}
